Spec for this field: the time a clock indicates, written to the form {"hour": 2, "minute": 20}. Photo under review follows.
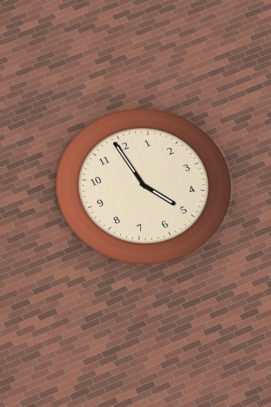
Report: {"hour": 4, "minute": 59}
